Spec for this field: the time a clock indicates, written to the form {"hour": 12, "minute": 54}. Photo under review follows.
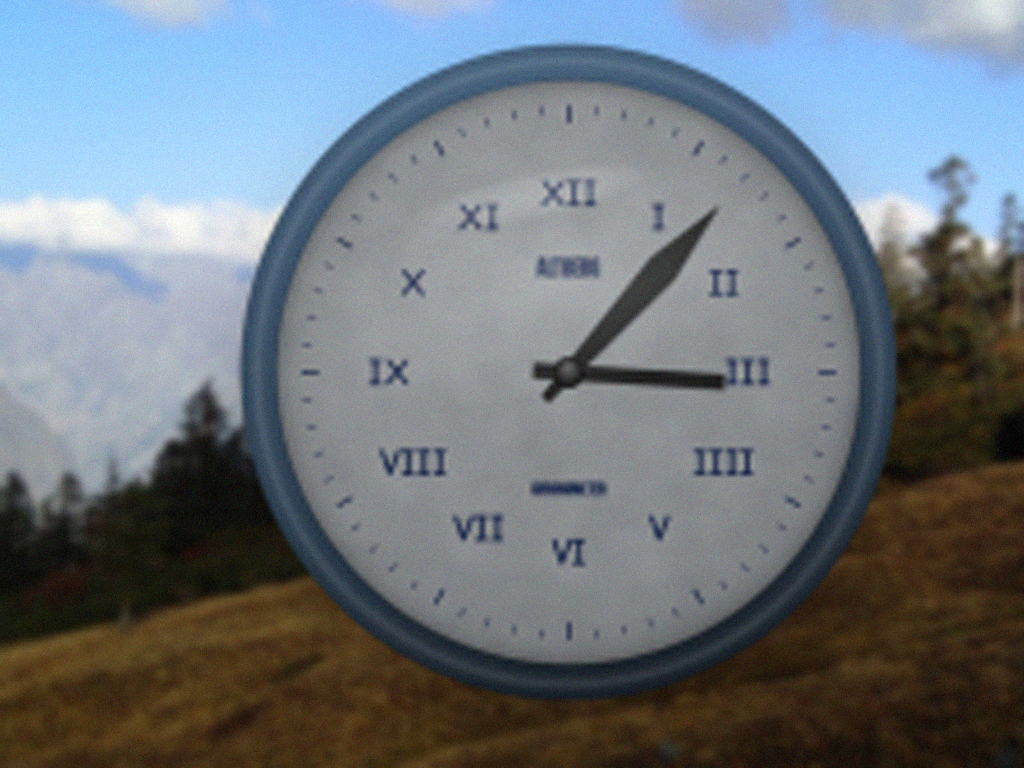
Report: {"hour": 3, "minute": 7}
